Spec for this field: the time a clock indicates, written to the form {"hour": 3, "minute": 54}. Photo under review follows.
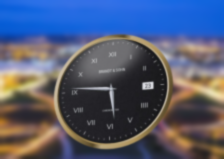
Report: {"hour": 5, "minute": 46}
